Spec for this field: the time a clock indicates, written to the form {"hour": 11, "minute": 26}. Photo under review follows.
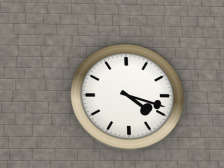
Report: {"hour": 4, "minute": 18}
